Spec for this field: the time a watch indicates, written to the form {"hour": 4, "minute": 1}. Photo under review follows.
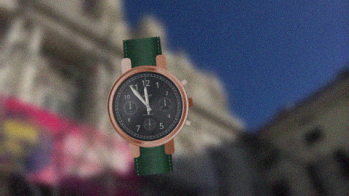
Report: {"hour": 11, "minute": 54}
